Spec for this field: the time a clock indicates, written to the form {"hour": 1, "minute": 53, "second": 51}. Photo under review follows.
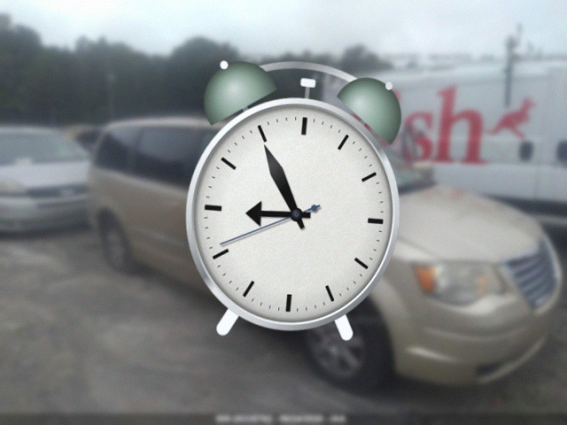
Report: {"hour": 8, "minute": 54, "second": 41}
